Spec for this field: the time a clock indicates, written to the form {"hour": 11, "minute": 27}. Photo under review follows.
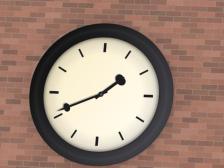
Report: {"hour": 1, "minute": 41}
